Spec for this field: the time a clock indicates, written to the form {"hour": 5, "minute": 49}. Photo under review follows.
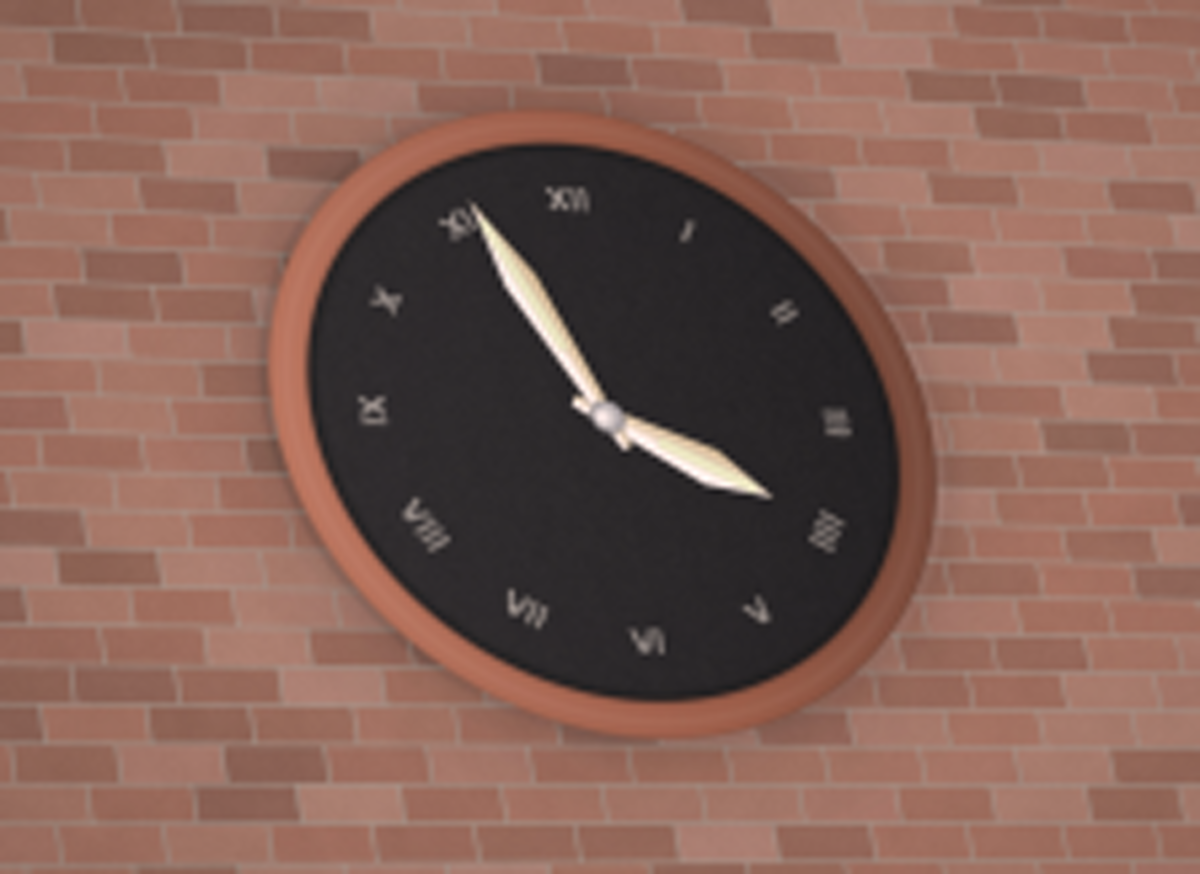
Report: {"hour": 3, "minute": 56}
